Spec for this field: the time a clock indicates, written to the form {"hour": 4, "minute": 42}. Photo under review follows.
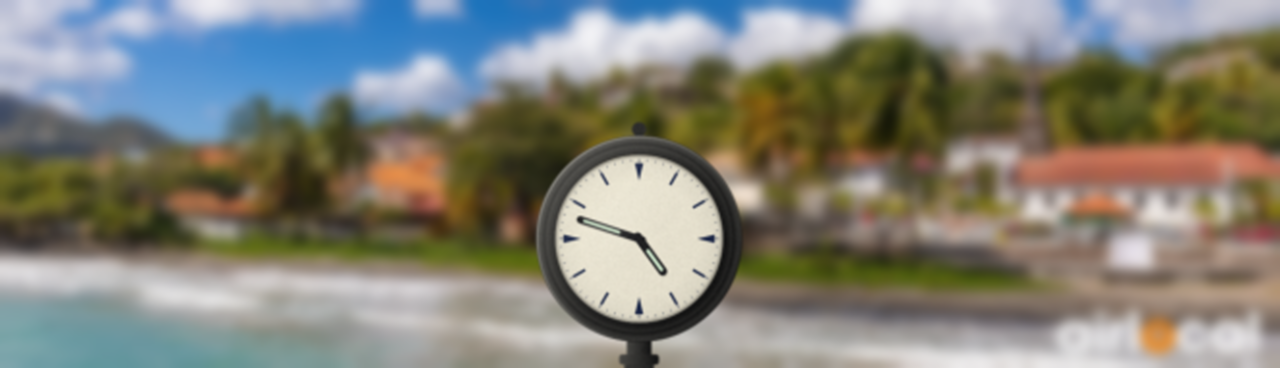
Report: {"hour": 4, "minute": 48}
